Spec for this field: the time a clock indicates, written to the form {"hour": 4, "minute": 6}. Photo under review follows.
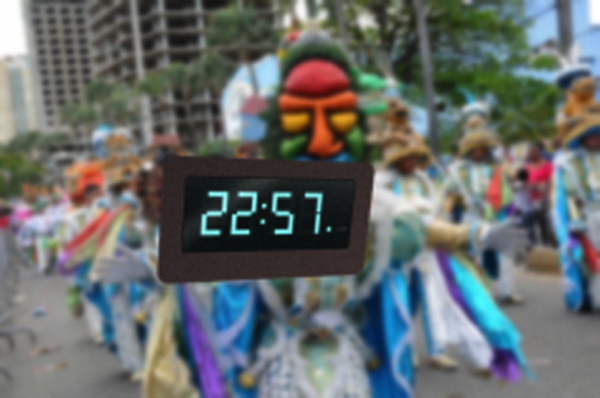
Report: {"hour": 22, "minute": 57}
